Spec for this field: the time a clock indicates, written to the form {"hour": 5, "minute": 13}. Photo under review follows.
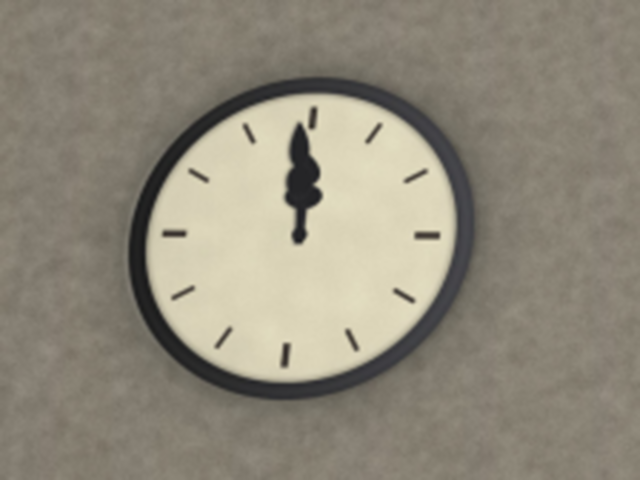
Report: {"hour": 11, "minute": 59}
